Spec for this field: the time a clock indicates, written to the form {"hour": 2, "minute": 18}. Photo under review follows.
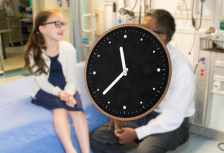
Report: {"hour": 11, "minute": 38}
